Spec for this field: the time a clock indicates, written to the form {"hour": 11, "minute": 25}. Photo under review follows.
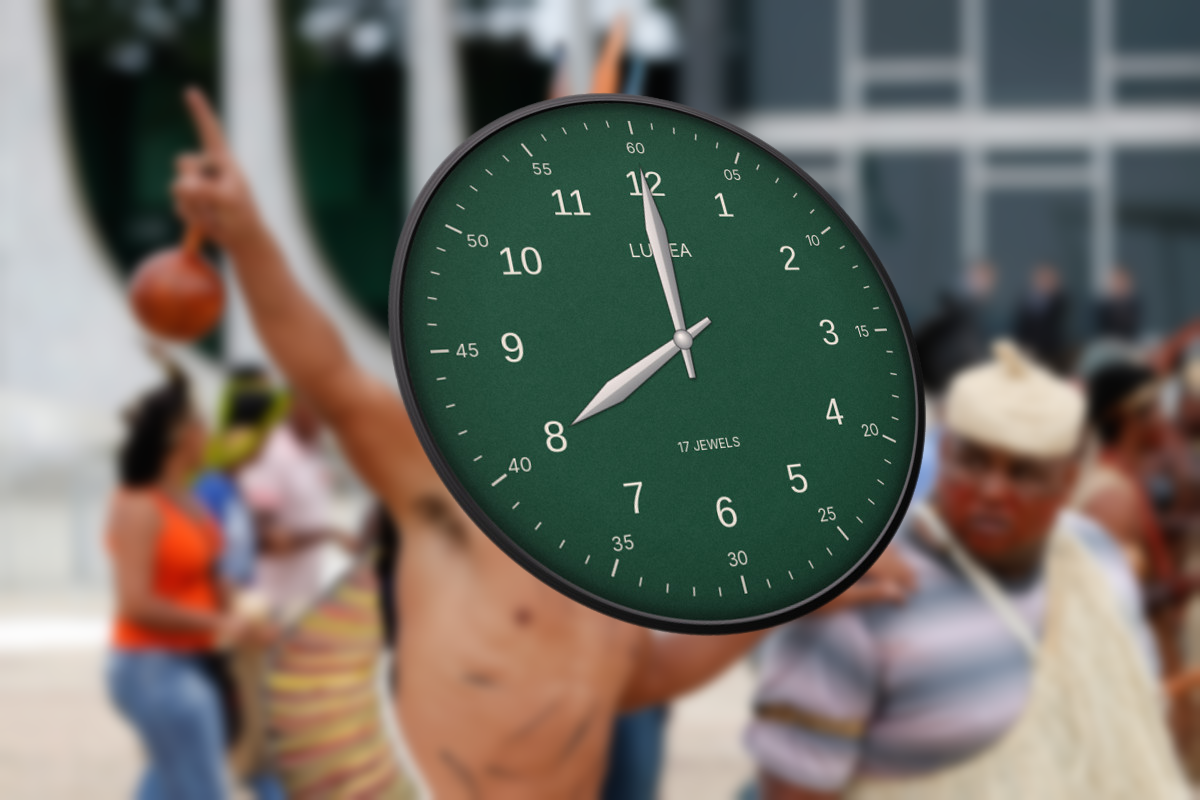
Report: {"hour": 8, "minute": 0}
